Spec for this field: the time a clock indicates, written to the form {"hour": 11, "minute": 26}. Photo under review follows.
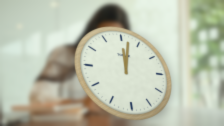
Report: {"hour": 12, "minute": 2}
